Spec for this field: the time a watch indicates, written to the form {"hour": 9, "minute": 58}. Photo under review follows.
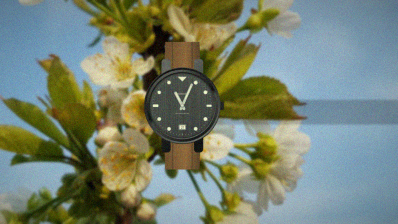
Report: {"hour": 11, "minute": 4}
